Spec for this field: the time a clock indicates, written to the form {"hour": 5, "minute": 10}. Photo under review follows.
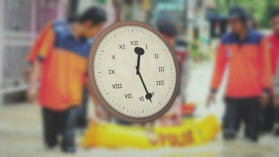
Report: {"hour": 12, "minute": 27}
